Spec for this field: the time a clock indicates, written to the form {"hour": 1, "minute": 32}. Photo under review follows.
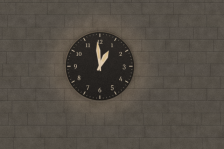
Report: {"hour": 12, "minute": 59}
